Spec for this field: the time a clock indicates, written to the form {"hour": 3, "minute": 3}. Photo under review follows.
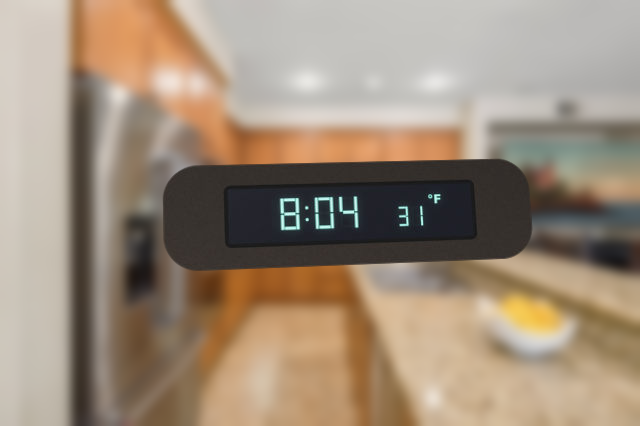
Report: {"hour": 8, "minute": 4}
